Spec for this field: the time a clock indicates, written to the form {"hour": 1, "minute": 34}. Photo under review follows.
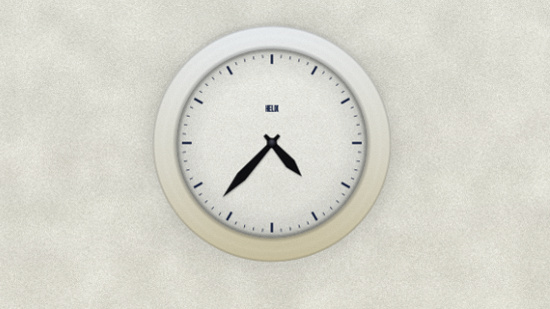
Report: {"hour": 4, "minute": 37}
